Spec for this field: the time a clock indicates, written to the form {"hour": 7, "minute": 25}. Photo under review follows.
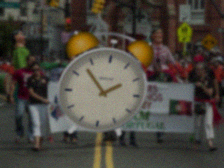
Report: {"hour": 1, "minute": 53}
